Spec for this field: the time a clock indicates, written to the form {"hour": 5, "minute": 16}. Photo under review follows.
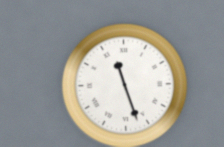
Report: {"hour": 11, "minute": 27}
